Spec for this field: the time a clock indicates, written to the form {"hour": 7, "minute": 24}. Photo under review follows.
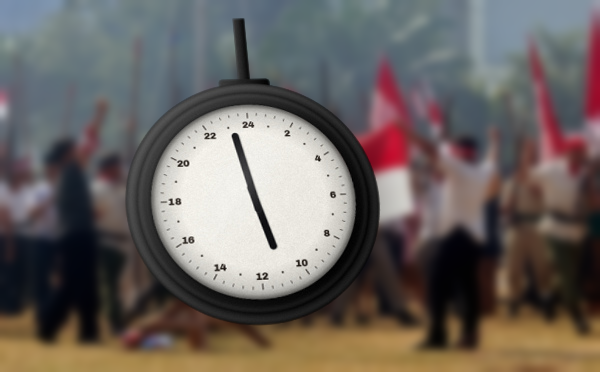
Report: {"hour": 10, "minute": 58}
